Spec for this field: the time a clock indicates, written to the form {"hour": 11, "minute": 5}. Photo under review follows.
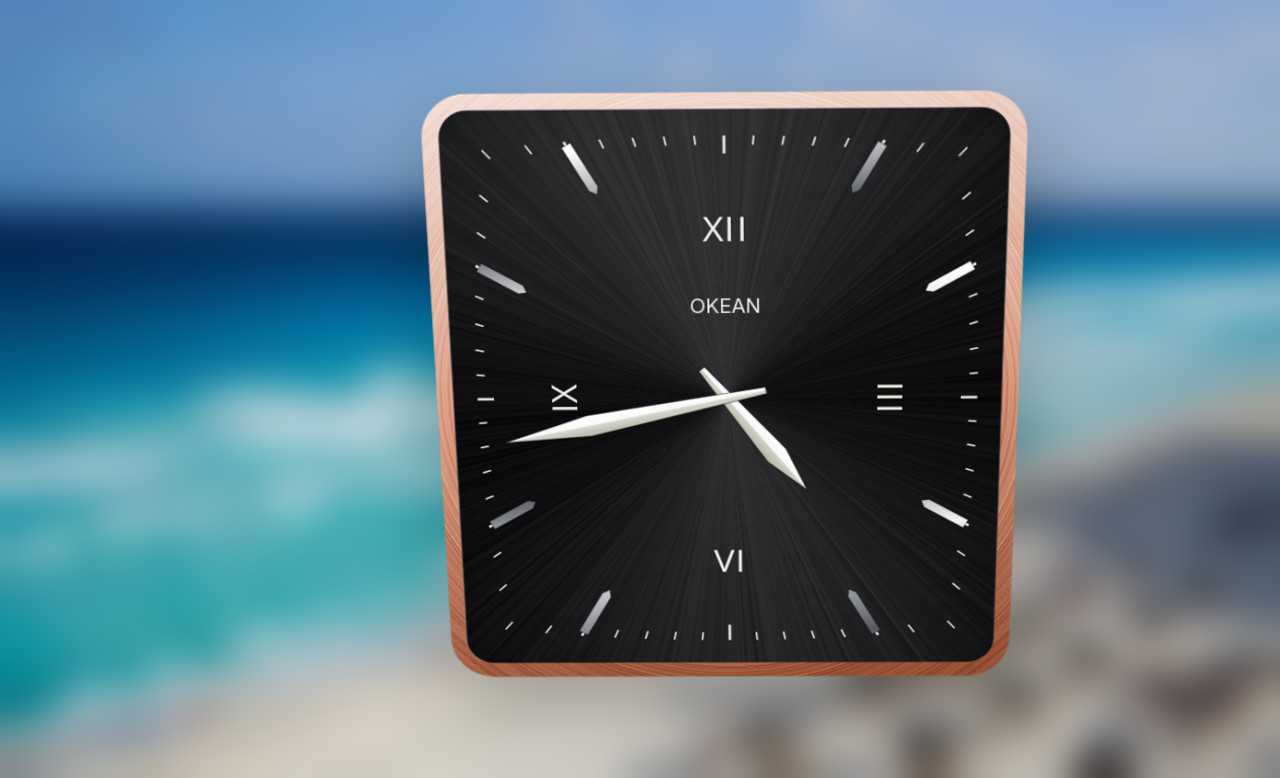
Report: {"hour": 4, "minute": 43}
